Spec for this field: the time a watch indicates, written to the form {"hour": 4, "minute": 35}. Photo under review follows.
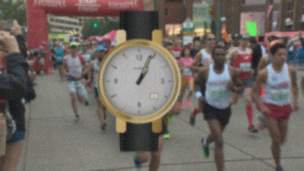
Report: {"hour": 1, "minute": 4}
